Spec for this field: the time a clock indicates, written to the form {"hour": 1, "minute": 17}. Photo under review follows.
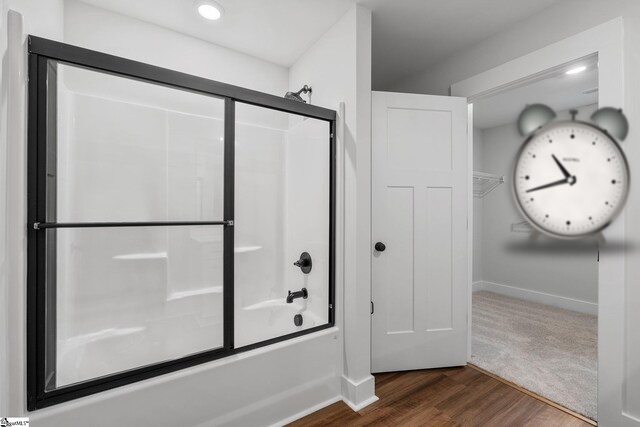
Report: {"hour": 10, "minute": 42}
